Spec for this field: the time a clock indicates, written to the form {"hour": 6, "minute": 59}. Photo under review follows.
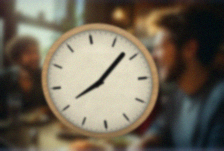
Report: {"hour": 8, "minute": 8}
